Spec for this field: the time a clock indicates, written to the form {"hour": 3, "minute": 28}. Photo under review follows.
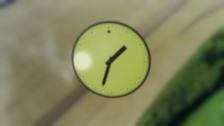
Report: {"hour": 1, "minute": 33}
